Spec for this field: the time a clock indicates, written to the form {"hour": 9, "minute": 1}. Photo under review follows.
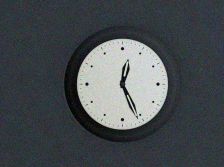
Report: {"hour": 12, "minute": 26}
